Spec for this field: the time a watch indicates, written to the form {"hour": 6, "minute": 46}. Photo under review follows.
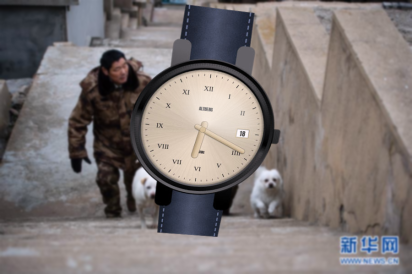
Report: {"hour": 6, "minute": 19}
